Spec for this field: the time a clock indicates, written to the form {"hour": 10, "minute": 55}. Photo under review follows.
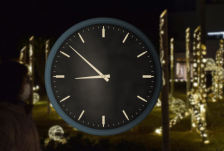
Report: {"hour": 8, "minute": 52}
